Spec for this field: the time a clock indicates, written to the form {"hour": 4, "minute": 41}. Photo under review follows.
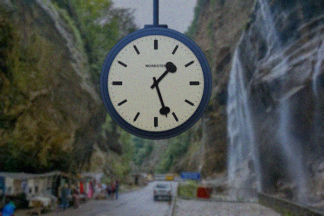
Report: {"hour": 1, "minute": 27}
